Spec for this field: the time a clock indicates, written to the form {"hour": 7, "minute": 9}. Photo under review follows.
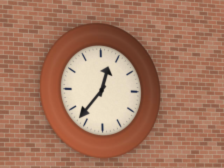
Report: {"hour": 12, "minute": 37}
